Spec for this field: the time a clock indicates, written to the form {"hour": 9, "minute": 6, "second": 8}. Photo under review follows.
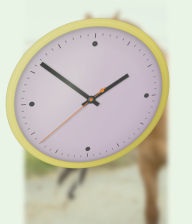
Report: {"hour": 1, "minute": 51, "second": 38}
